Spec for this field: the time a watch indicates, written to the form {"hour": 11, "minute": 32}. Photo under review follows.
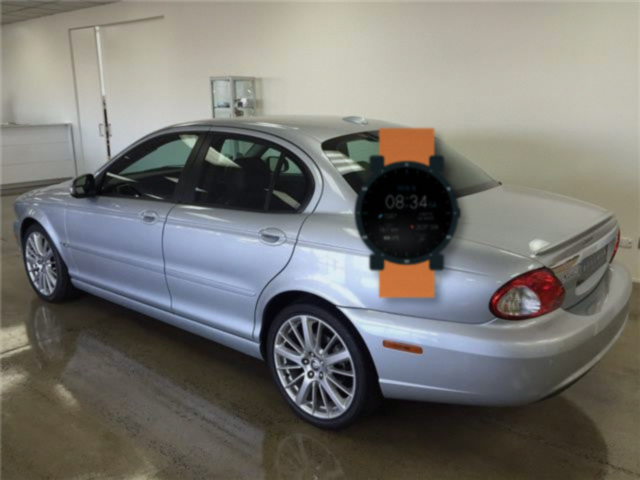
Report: {"hour": 8, "minute": 34}
